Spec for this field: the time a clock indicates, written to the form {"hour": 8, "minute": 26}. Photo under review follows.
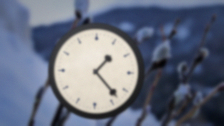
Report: {"hour": 1, "minute": 23}
